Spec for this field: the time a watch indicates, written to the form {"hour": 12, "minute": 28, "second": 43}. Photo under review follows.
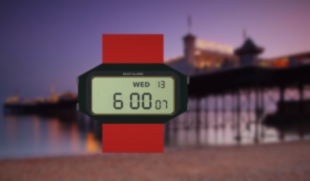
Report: {"hour": 6, "minute": 0, "second": 7}
